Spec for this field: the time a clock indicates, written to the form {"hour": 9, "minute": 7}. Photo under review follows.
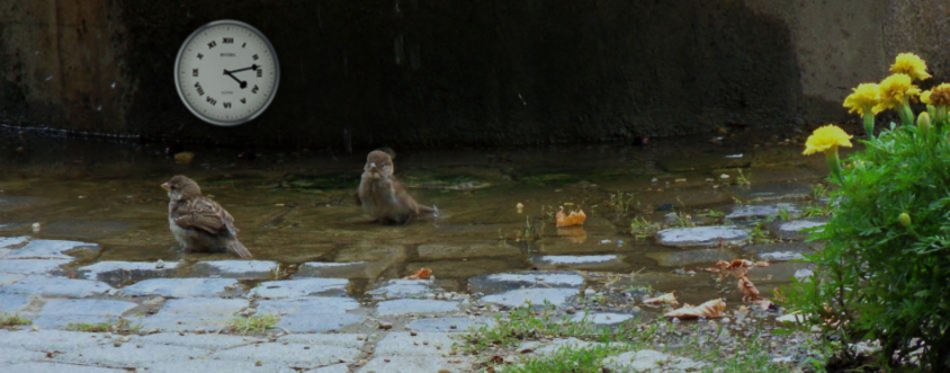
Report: {"hour": 4, "minute": 13}
